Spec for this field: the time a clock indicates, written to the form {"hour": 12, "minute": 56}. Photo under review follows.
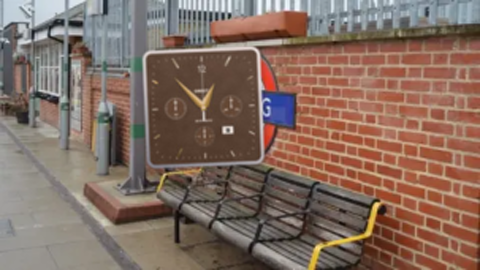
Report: {"hour": 12, "minute": 53}
